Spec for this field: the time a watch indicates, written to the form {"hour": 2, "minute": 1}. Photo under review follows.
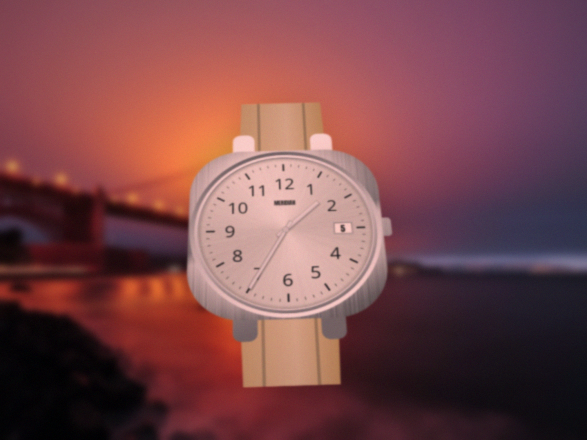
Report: {"hour": 1, "minute": 35}
